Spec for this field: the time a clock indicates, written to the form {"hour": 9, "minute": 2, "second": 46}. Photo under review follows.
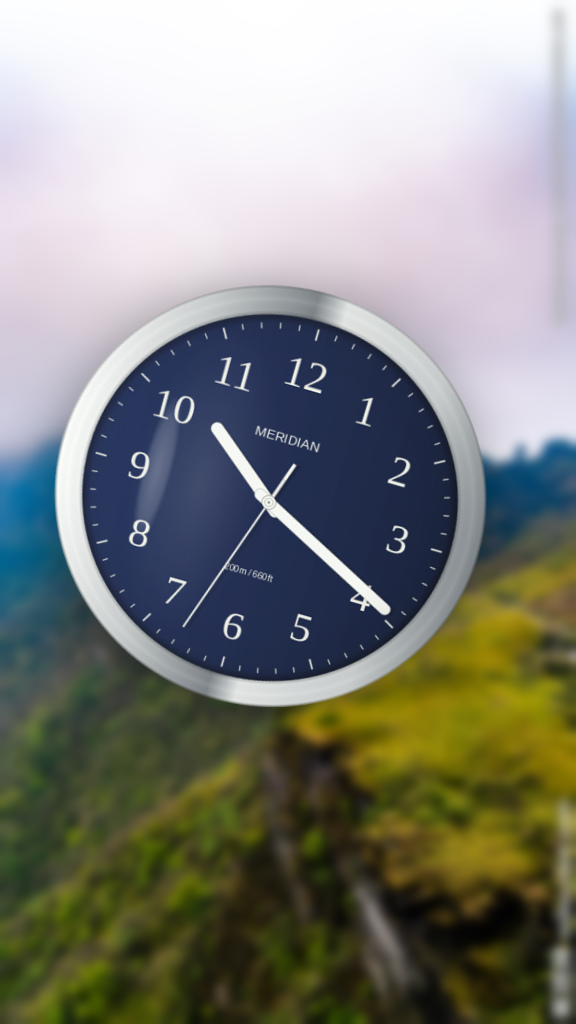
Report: {"hour": 10, "minute": 19, "second": 33}
